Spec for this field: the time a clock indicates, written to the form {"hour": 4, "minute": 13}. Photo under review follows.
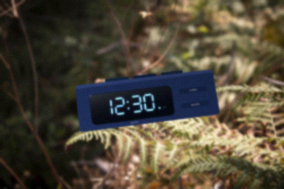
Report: {"hour": 12, "minute": 30}
